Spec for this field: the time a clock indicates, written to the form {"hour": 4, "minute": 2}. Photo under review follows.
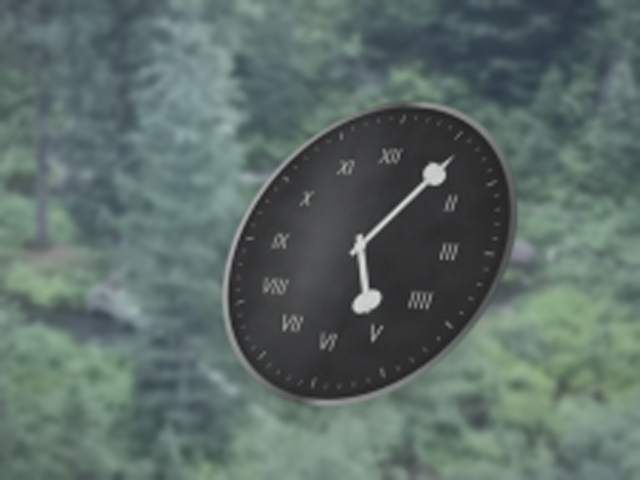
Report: {"hour": 5, "minute": 6}
